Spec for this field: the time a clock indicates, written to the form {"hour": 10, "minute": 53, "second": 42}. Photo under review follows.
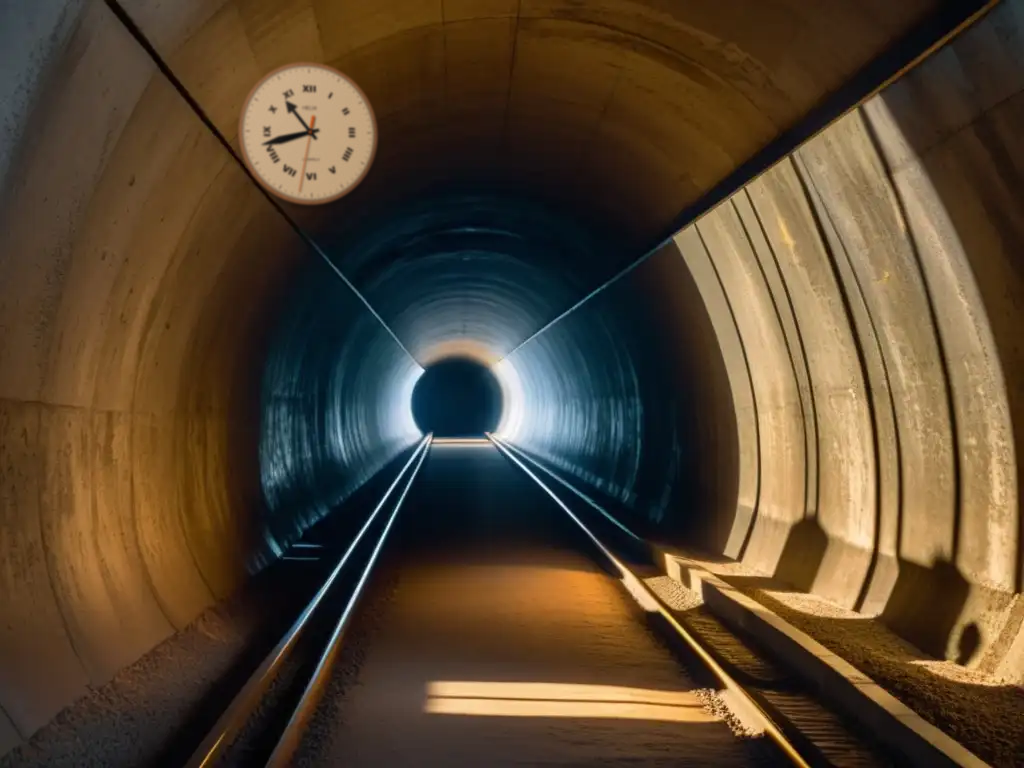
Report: {"hour": 10, "minute": 42, "second": 32}
